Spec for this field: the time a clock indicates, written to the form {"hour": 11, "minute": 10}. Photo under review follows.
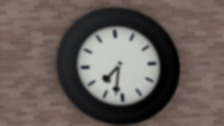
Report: {"hour": 7, "minute": 32}
